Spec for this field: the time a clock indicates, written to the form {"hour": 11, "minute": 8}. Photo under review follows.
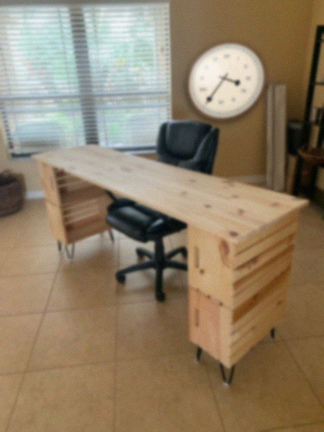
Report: {"hour": 3, "minute": 35}
